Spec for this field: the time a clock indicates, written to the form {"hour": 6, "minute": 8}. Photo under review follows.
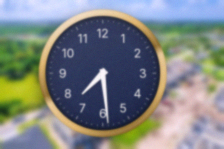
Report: {"hour": 7, "minute": 29}
